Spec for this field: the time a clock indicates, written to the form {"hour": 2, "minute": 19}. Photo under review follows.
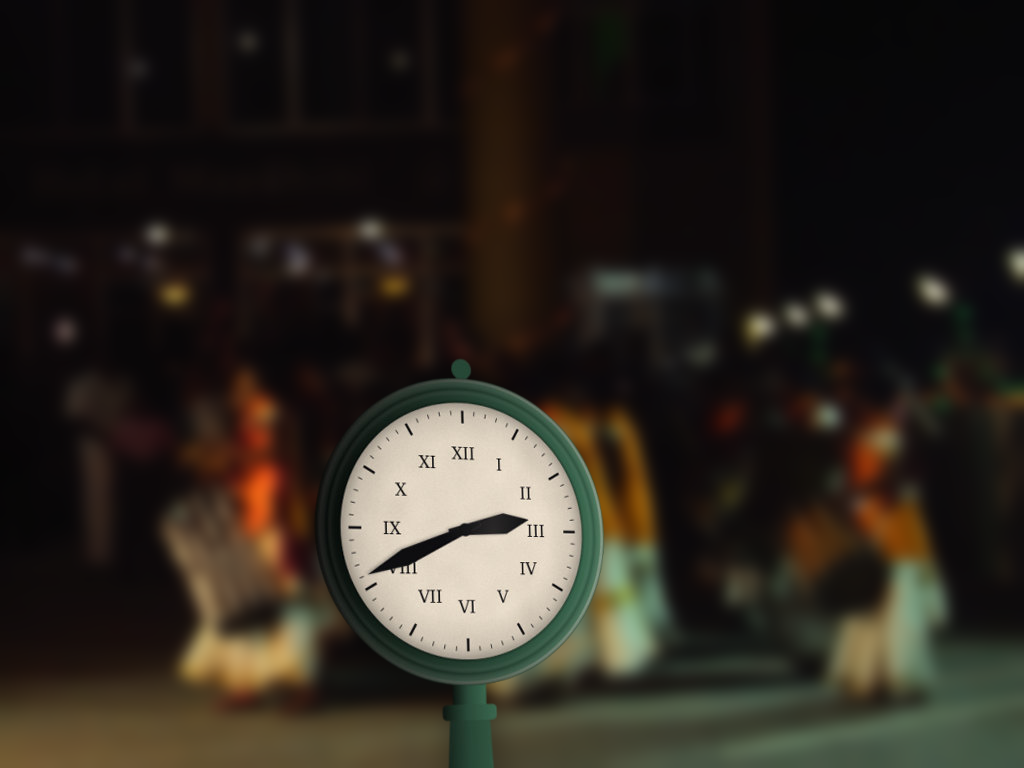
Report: {"hour": 2, "minute": 41}
